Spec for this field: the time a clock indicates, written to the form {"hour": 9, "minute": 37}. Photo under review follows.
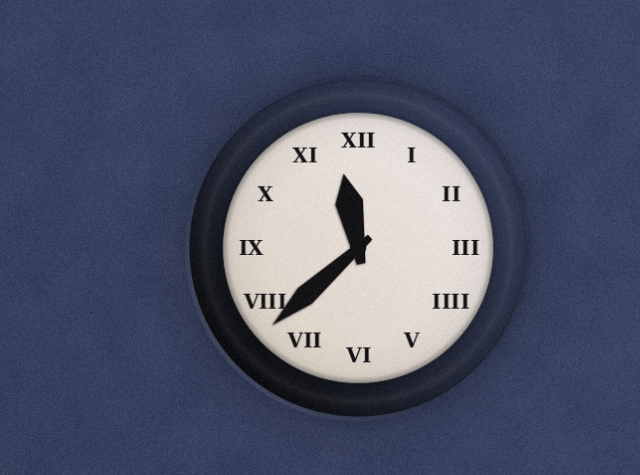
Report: {"hour": 11, "minute": 38}
